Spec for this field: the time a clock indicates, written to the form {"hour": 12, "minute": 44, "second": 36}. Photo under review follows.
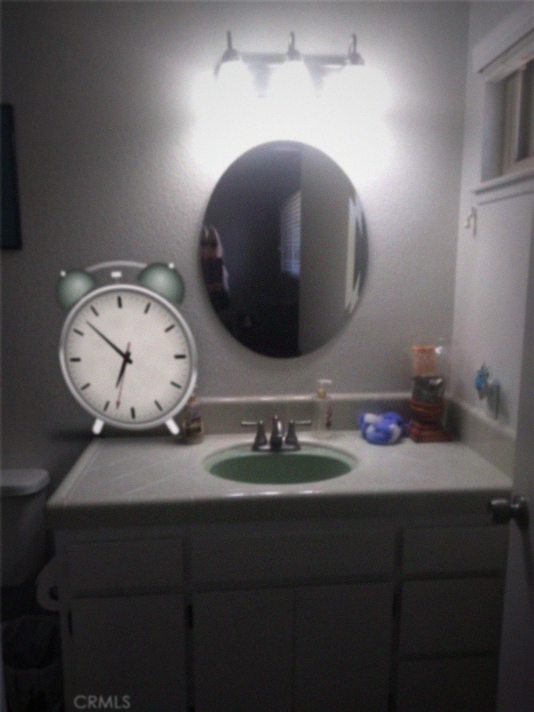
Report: {"hour": 6, "minute": 52, "second": 33}
